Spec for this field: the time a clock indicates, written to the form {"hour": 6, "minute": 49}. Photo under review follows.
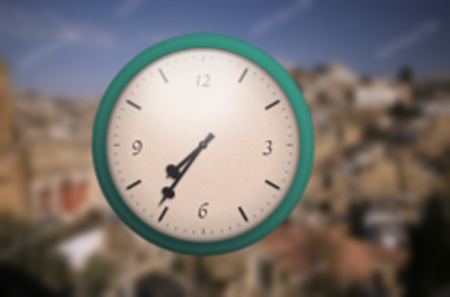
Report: {"hour": 7, "minute": 36}
